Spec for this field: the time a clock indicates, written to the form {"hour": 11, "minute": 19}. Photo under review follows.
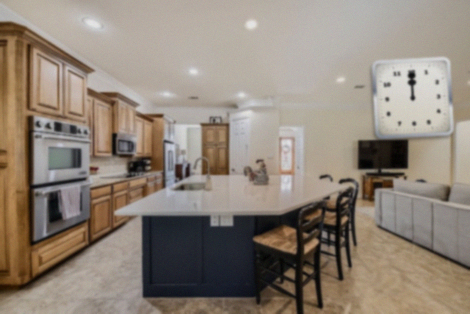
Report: {"hour": 12, "minute": 0}
